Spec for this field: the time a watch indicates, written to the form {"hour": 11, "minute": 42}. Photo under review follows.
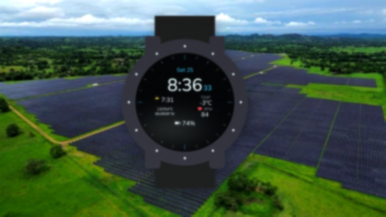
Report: {"hour": 8, "minute": 36}
